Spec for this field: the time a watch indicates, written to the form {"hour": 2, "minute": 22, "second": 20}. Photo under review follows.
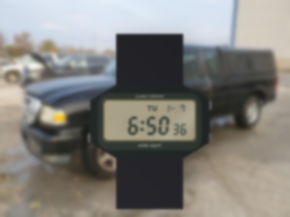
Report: {"hour": 6, "minute": 50, "second": 36}
